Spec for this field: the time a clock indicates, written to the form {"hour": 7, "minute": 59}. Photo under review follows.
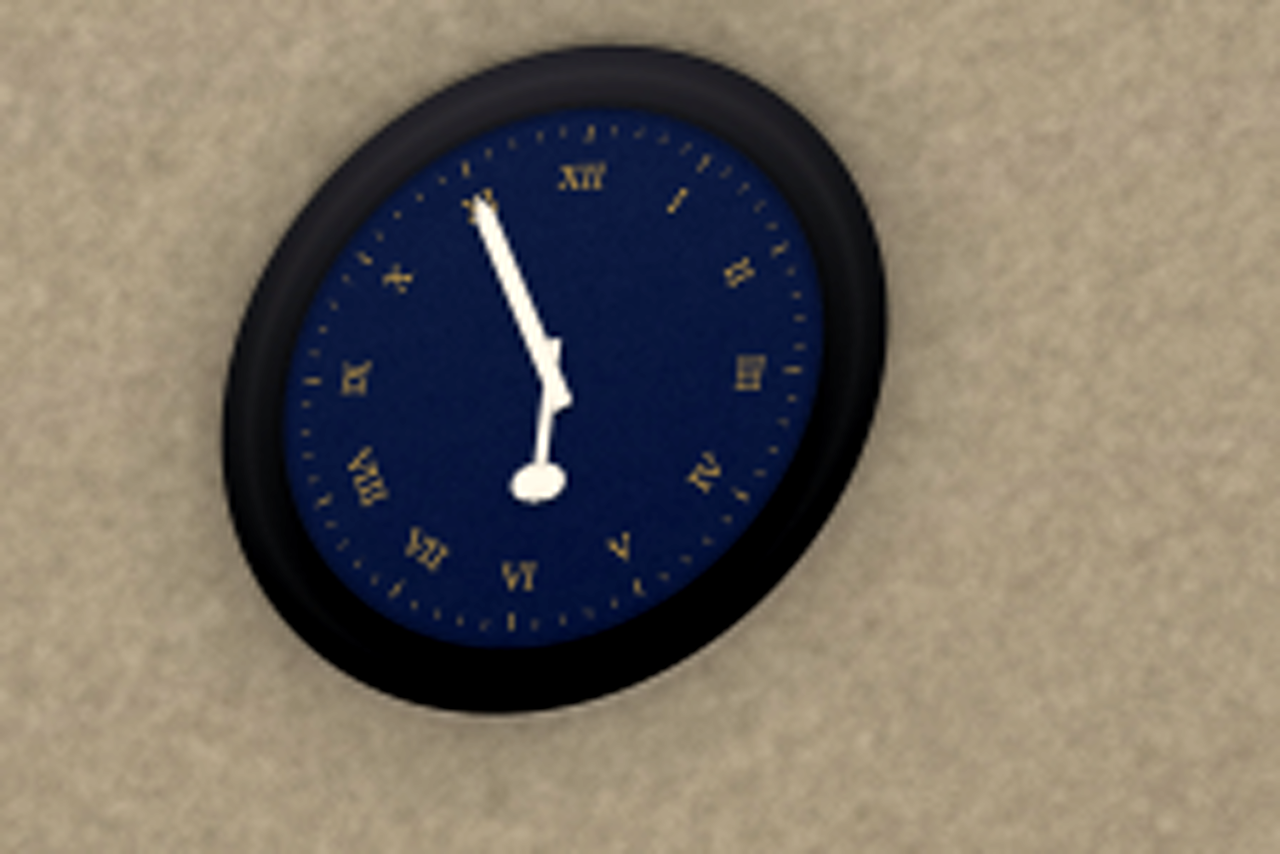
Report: {"hour": 5, "minute": 55}
